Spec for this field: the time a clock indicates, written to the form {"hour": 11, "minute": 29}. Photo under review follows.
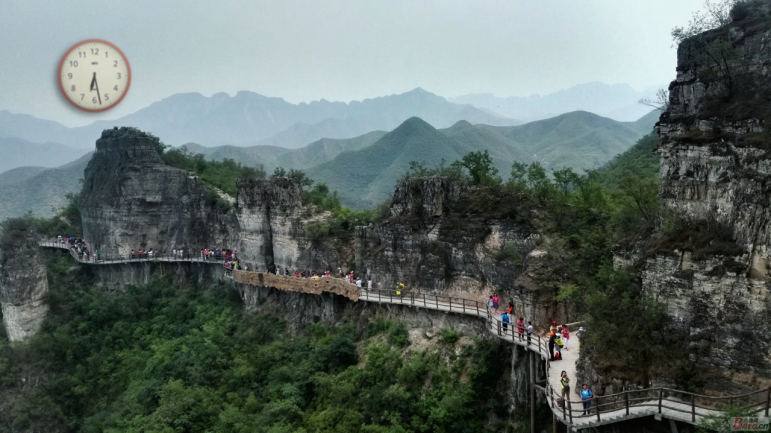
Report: {"hour": 6, "minute": 28}
